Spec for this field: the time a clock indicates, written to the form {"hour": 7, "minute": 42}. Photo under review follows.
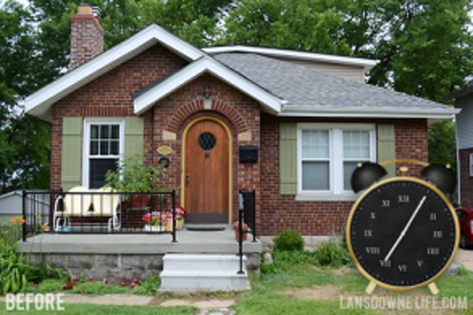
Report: {"hour": 7, "minute": 5}
